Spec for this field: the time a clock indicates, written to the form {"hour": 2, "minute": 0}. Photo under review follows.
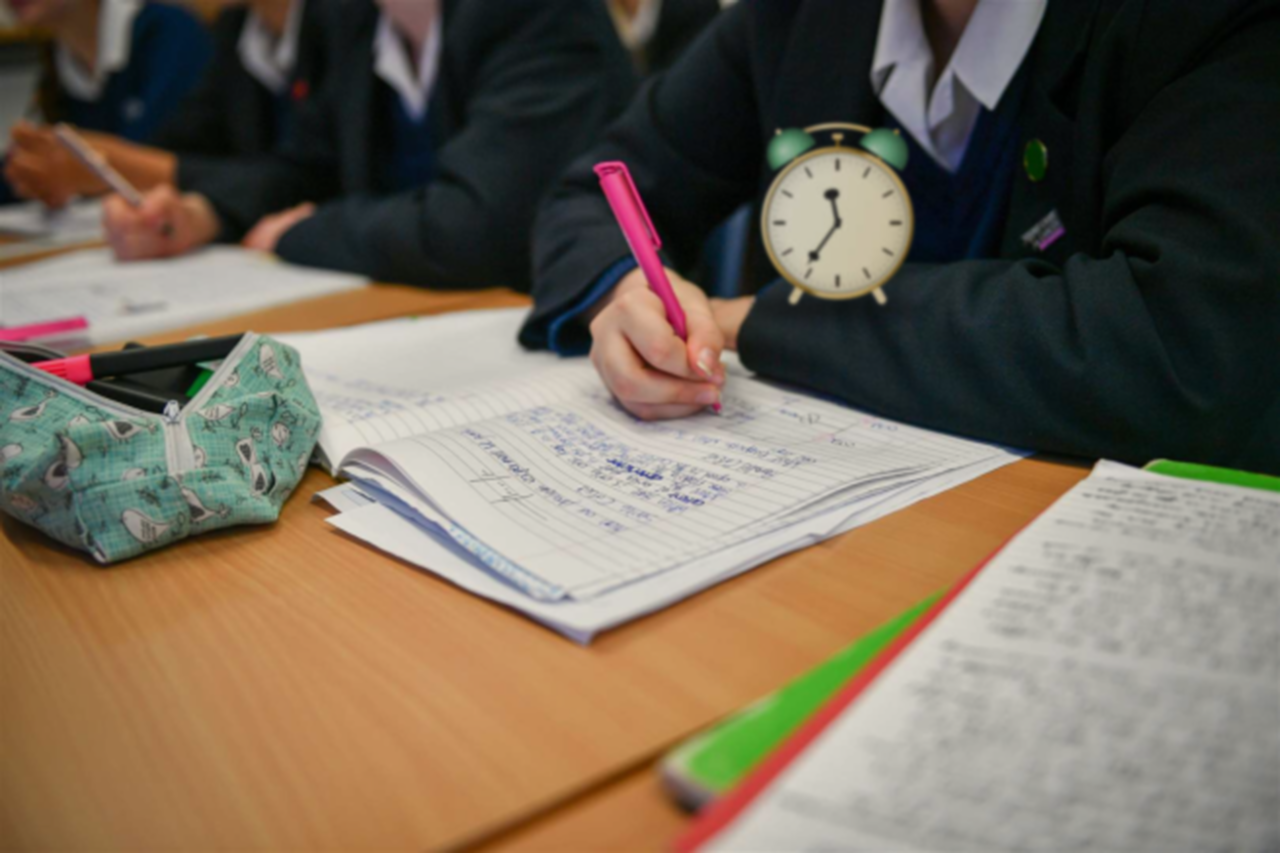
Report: {"hour": 11, "minute": 36}
